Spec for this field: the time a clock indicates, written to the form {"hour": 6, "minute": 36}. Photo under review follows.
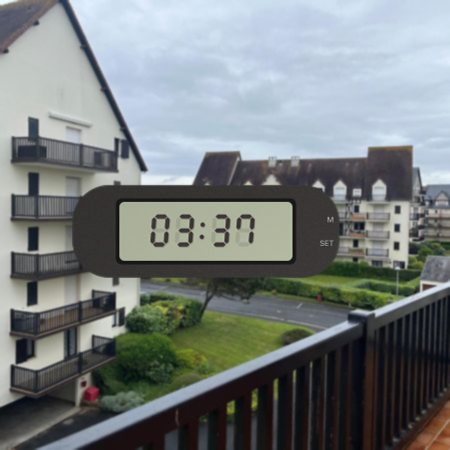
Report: {"hour": 3, "minute": 37}
